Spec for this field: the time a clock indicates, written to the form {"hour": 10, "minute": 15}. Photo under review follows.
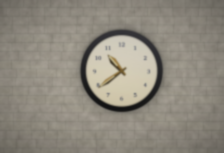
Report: {"hour": 10, "minute": 39}
